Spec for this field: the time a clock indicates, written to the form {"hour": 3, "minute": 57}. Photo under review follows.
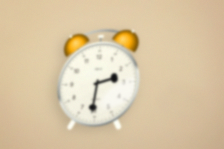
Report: {"hour": 2, "minute": 31}
